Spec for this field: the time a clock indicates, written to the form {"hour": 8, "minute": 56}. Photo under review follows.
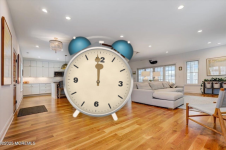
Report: {"hour": 11, "minute": 59}
